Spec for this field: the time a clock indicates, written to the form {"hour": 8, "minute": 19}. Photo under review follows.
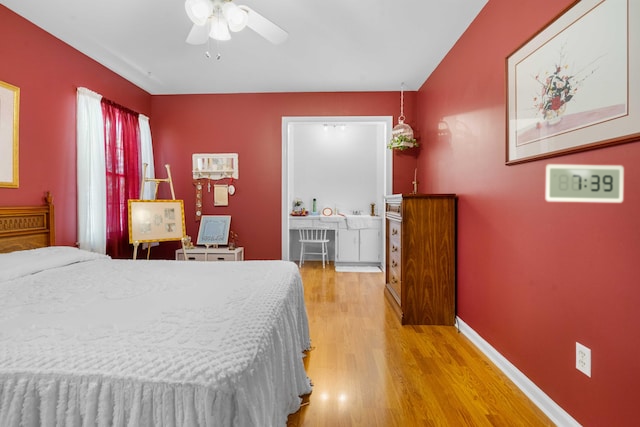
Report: {"hour": 7, "minute": 39}
